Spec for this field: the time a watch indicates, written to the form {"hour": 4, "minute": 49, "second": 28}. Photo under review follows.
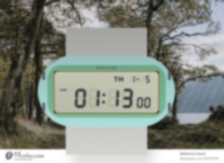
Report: {"hour": 1, "minute": 13, "second": 0}
